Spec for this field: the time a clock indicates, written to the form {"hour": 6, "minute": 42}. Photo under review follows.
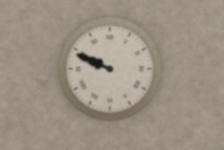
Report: {"hour": 9, "minute": 49}
